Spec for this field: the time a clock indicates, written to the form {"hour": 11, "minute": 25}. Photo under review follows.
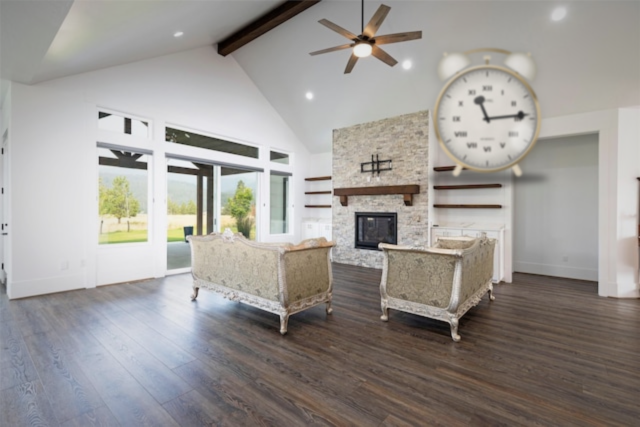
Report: {"hour": 11, "minute": 14}
